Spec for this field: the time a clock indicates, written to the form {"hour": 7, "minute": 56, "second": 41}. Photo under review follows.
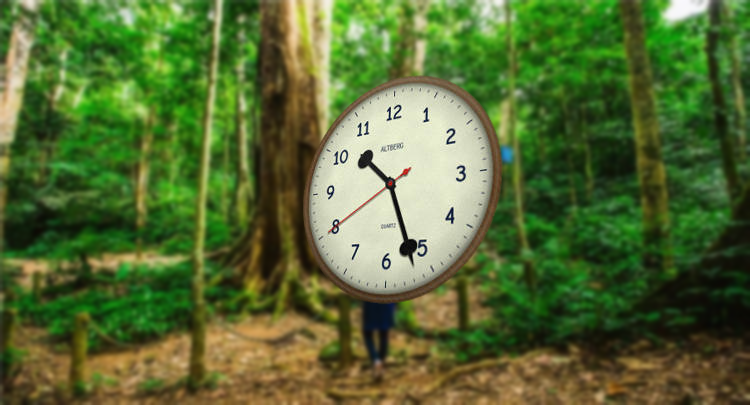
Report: {"hour": 10, "minute": 26, "second": 40}
